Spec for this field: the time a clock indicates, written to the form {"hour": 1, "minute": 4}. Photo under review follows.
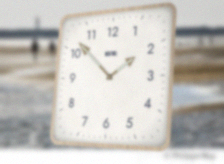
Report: {"hour": 1, "minute": 52}
